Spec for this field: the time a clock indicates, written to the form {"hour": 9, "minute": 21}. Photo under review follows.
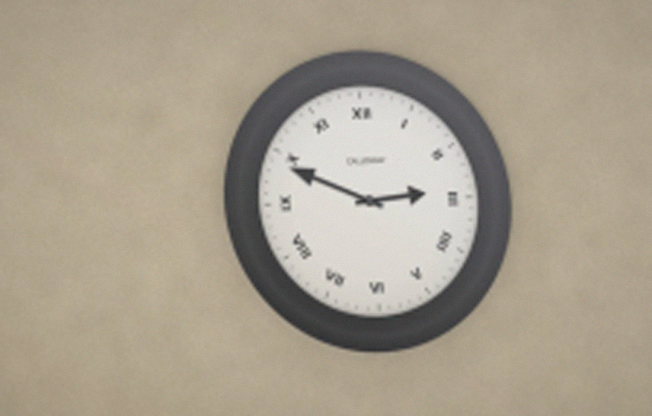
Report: {"hour": 2, "minute": 49}
